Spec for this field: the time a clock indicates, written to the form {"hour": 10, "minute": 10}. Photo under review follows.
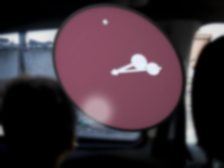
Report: {"hour": 2, "minute": 14}
